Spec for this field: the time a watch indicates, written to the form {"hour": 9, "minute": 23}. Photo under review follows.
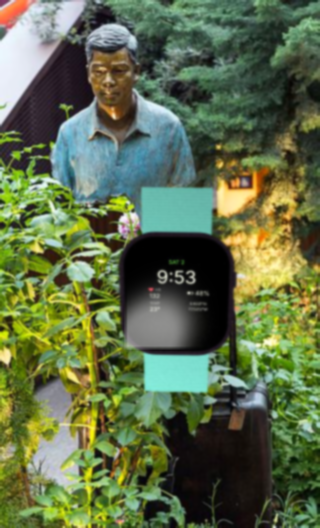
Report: {"hour": 9, "minute": 53}
